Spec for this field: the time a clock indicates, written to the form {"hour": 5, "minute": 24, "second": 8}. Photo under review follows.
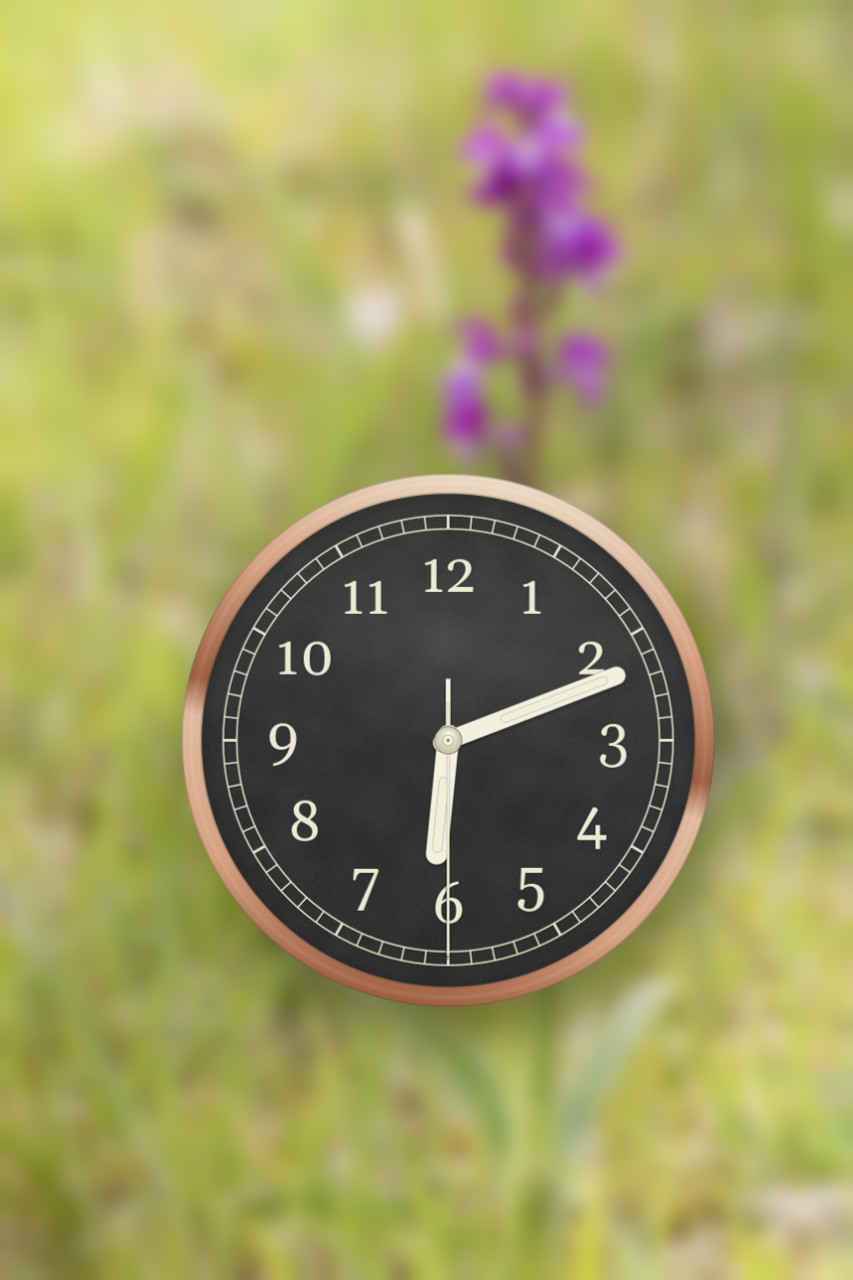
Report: {"hour": 6, "minute": 11, "second": 30}
